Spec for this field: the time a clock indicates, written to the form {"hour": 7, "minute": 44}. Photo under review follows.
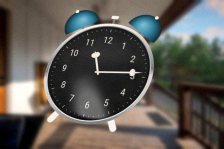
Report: {"hour": 11, "minute": 14}
